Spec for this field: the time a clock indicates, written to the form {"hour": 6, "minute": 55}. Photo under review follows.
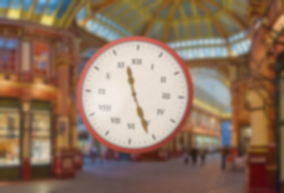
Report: {"hour": 11, "minute": 26}
